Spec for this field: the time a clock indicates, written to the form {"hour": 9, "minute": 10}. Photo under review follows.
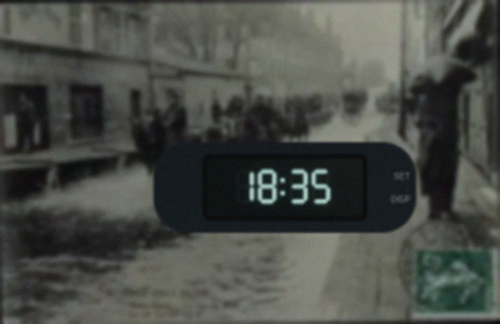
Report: {"hour": 18, "minute": 35}
